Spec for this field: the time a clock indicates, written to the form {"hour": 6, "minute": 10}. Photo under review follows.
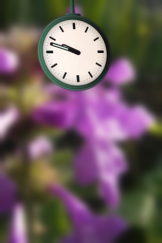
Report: {"hour": 9, "minute": 48}
